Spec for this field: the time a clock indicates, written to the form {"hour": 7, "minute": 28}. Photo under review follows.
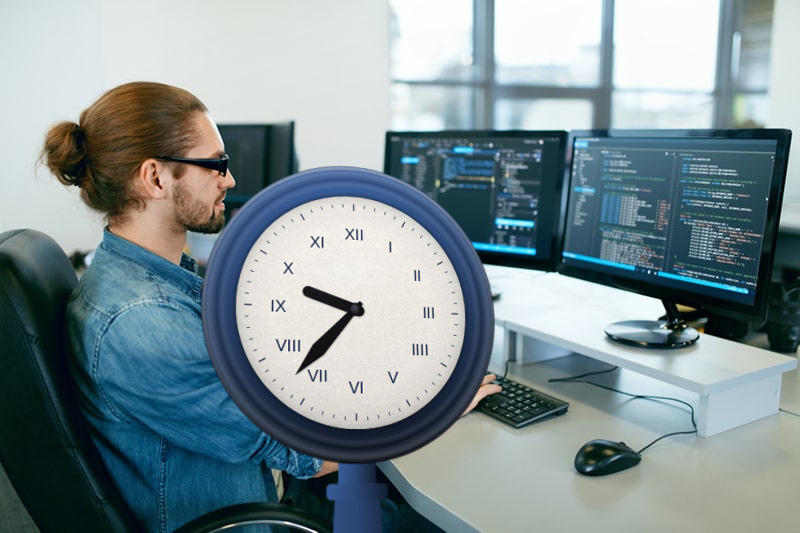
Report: {"hour": 9, "minute": 37}
